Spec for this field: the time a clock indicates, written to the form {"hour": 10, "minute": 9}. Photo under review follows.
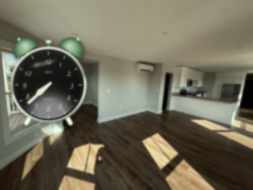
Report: {"hour": 7, "minute": 38}
